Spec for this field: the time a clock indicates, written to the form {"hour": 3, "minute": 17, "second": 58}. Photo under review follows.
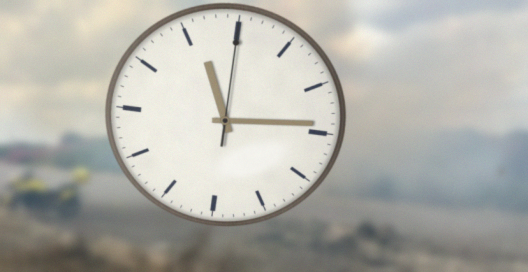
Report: {"hour": 11, "minute": 14, "second": 0}
